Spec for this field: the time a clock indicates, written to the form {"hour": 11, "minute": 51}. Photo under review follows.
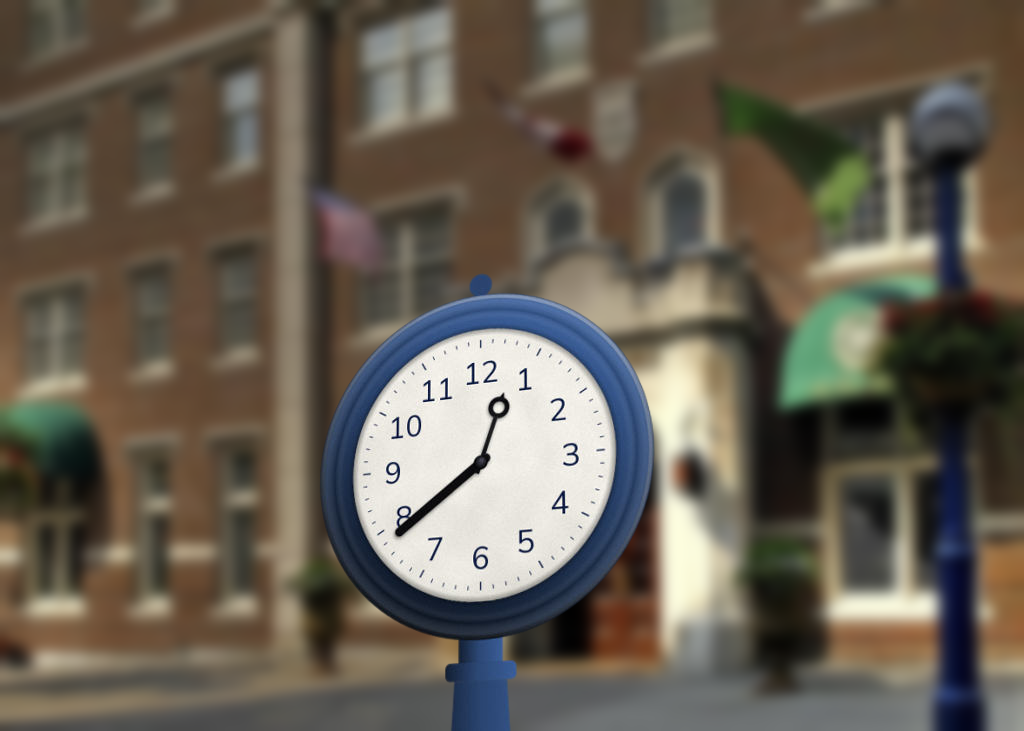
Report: {"hour": 12, "minute": 39}
